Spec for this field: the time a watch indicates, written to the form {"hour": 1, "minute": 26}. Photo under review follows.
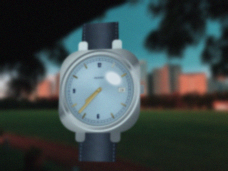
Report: {"hour": 7, "minute": 37}
